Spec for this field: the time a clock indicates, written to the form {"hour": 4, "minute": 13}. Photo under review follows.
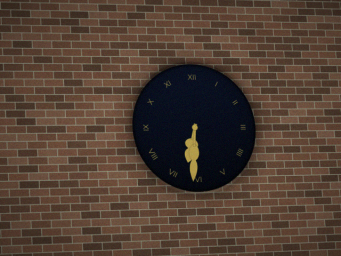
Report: {"hour": 6, "minute": 31}
